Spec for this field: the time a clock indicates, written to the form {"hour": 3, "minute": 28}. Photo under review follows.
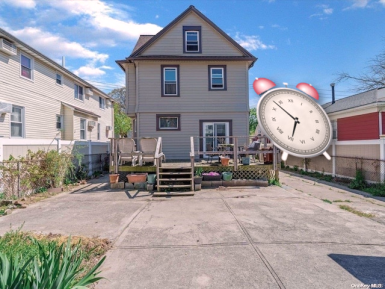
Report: {"hour": 6, "minute": 53}
